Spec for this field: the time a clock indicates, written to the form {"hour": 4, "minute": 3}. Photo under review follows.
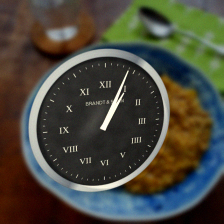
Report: {"hour": 1, "minute": 4}
